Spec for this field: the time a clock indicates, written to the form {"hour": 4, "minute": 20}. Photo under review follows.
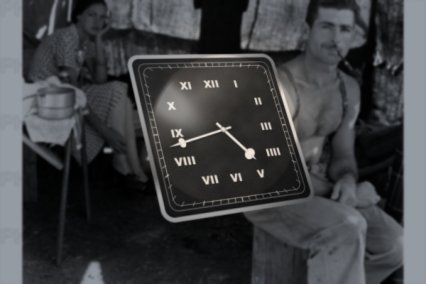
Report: {"hour": 4, "minute": 43}
